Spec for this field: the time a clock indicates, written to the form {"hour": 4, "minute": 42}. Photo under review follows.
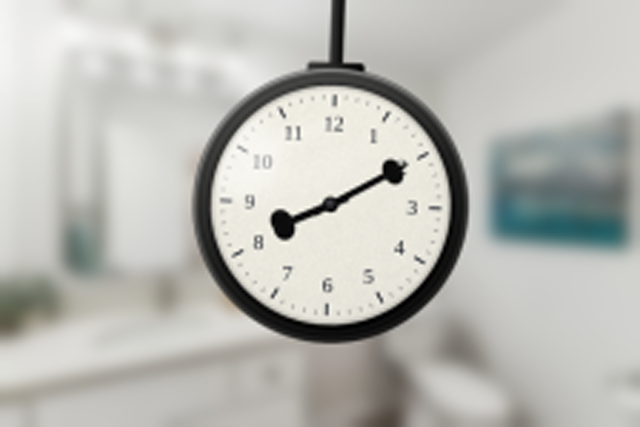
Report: {"hour": 8, "minute": 10}
